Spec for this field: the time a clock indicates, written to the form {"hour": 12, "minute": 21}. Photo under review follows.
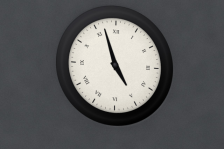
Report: {"hour": 4, "minute": 57}
